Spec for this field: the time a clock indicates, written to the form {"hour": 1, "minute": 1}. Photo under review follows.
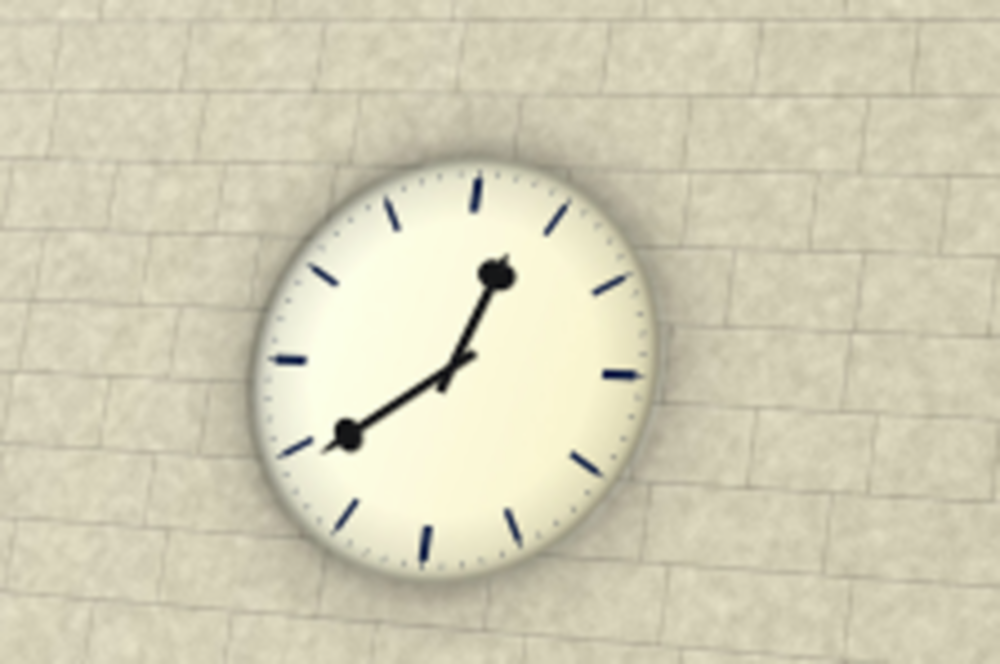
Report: {"hour": 12, "minute": 39}
